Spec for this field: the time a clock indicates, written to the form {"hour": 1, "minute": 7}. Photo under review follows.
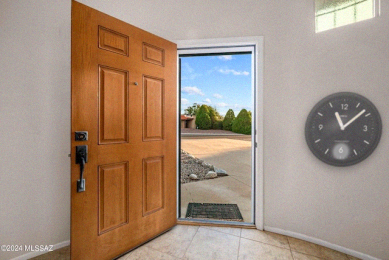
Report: {"hour": 11, "minute": 8}
